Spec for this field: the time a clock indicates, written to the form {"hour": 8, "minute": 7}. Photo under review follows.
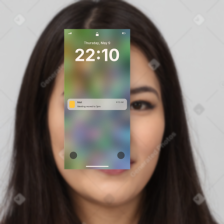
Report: {"hour": 22, "minute": 10}
